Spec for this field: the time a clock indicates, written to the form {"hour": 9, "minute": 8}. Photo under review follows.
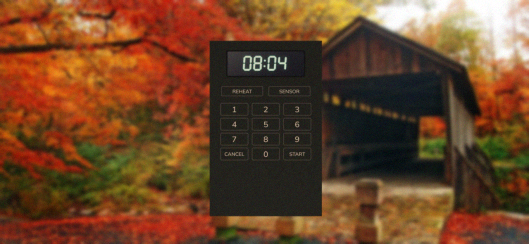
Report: {"hour": 8, "minute": 4}
